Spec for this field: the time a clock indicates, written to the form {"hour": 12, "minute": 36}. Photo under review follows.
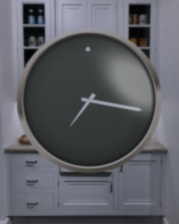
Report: {"hour": 7, "minute": 17}
